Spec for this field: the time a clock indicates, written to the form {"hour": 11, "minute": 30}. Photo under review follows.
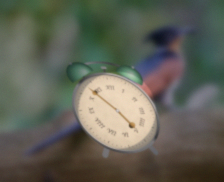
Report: {"hour": 4, "minute": 53}
